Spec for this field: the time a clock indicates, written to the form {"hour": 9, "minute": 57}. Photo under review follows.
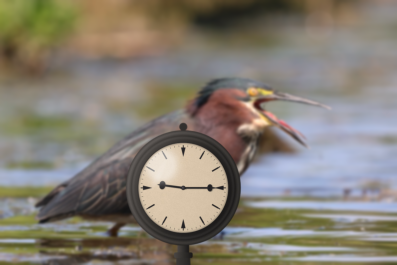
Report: {"hour": 9, "minute": 15}
